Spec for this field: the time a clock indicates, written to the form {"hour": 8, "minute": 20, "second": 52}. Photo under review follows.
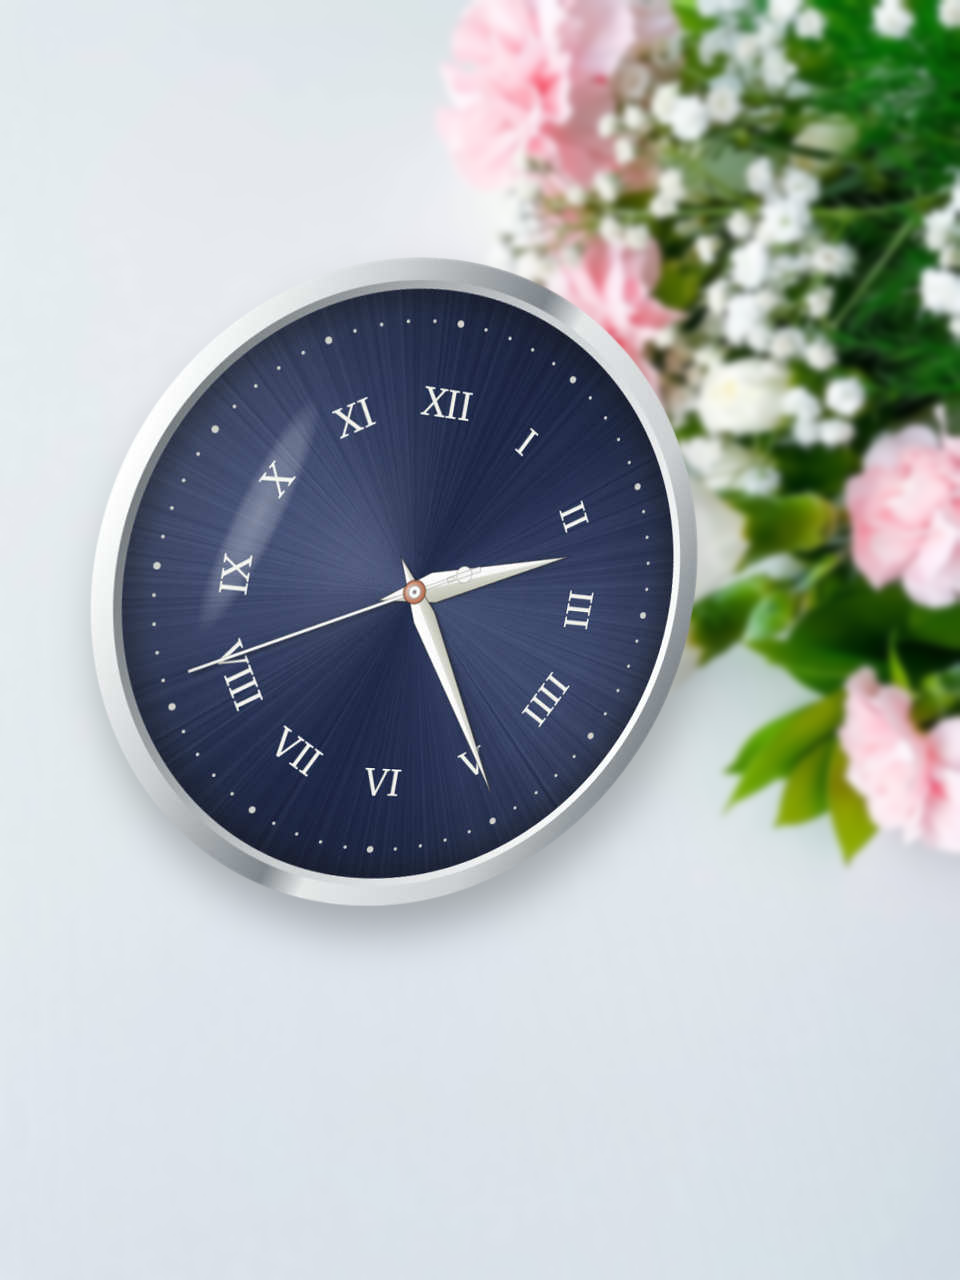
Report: {"hour": 2, "minute": 24, "second": 41}
